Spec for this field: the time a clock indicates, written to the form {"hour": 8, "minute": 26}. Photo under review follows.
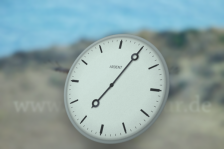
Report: {"hour": 7, "minute": 5}
